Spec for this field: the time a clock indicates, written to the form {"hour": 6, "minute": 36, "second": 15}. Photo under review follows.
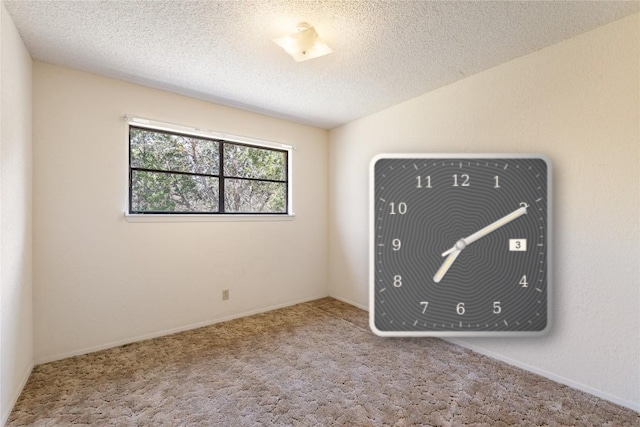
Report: {"hour": 7, "minute": 10, "second": 10}
